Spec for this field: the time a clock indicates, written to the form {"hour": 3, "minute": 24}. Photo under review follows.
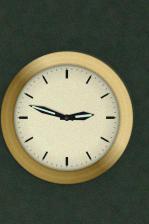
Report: {"hour": 2, "minute": 48}
